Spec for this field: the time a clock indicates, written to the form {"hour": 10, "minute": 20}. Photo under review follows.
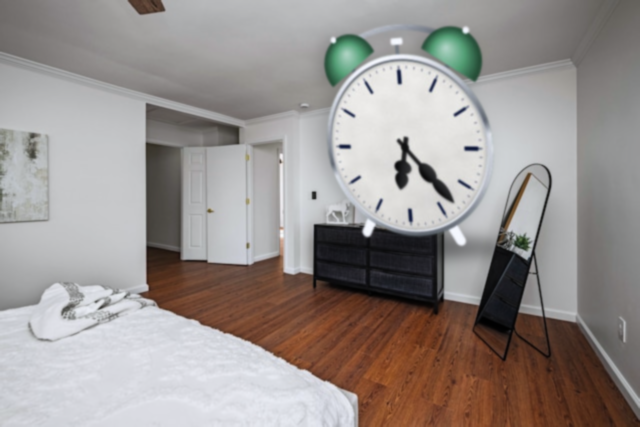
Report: {"hour": 6, "minute": 23}
